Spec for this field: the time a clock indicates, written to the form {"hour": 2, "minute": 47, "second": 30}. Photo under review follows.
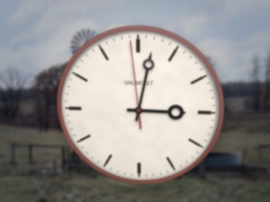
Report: {"hour": 3, "minute": 1, "second": 59}
